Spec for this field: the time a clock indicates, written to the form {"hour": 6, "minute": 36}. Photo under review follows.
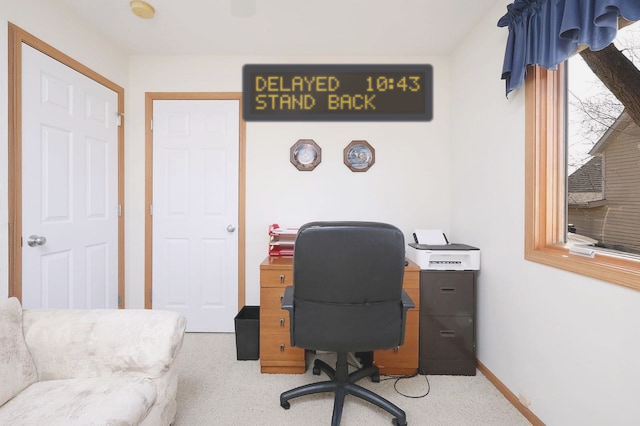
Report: {"hour": 10, "minute": 43}
